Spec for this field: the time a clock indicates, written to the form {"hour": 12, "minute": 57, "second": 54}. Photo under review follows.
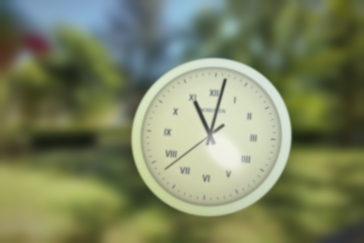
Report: {"hour": 11, "minute": 1, "second": 38}
